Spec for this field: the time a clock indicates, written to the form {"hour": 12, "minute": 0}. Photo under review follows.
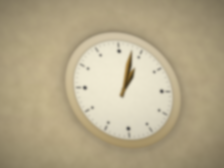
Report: {"hour": 1, "minute": 3}
